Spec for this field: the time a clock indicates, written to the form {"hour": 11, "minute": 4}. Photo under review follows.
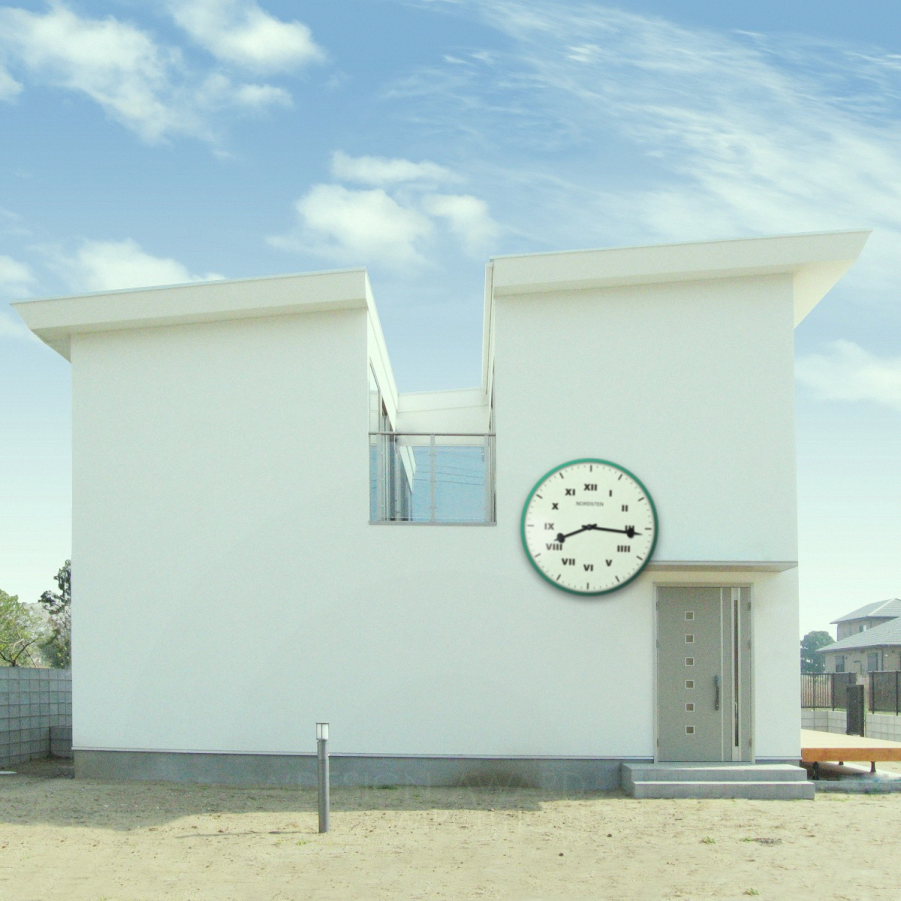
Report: {"hour": 8, "minute": 16}
